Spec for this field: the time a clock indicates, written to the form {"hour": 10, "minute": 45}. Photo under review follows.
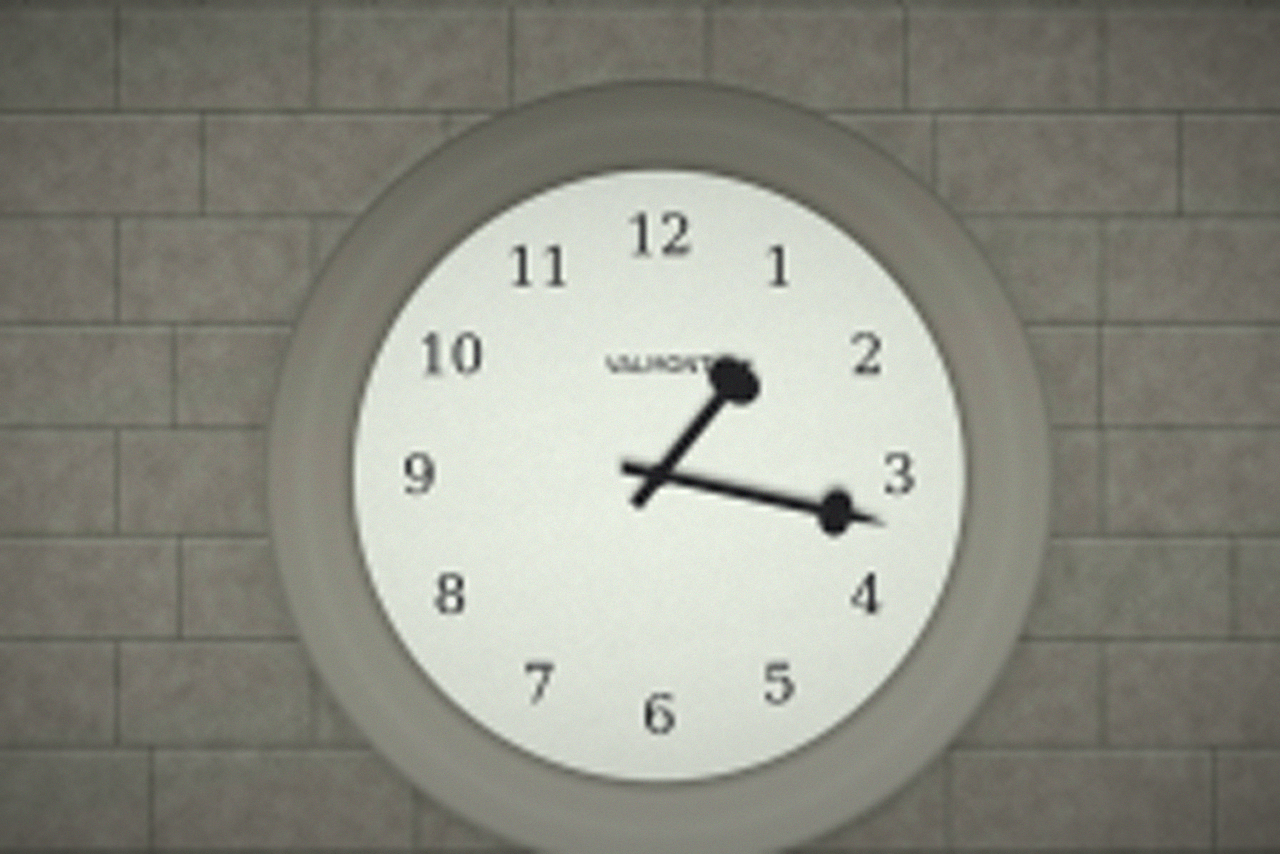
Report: {"hour": 1, "minute": 17}
